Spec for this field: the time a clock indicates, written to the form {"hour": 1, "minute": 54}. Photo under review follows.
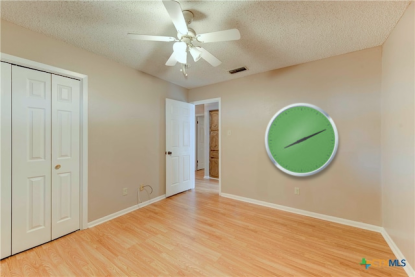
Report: {"hour": 8, "minute": 11}
